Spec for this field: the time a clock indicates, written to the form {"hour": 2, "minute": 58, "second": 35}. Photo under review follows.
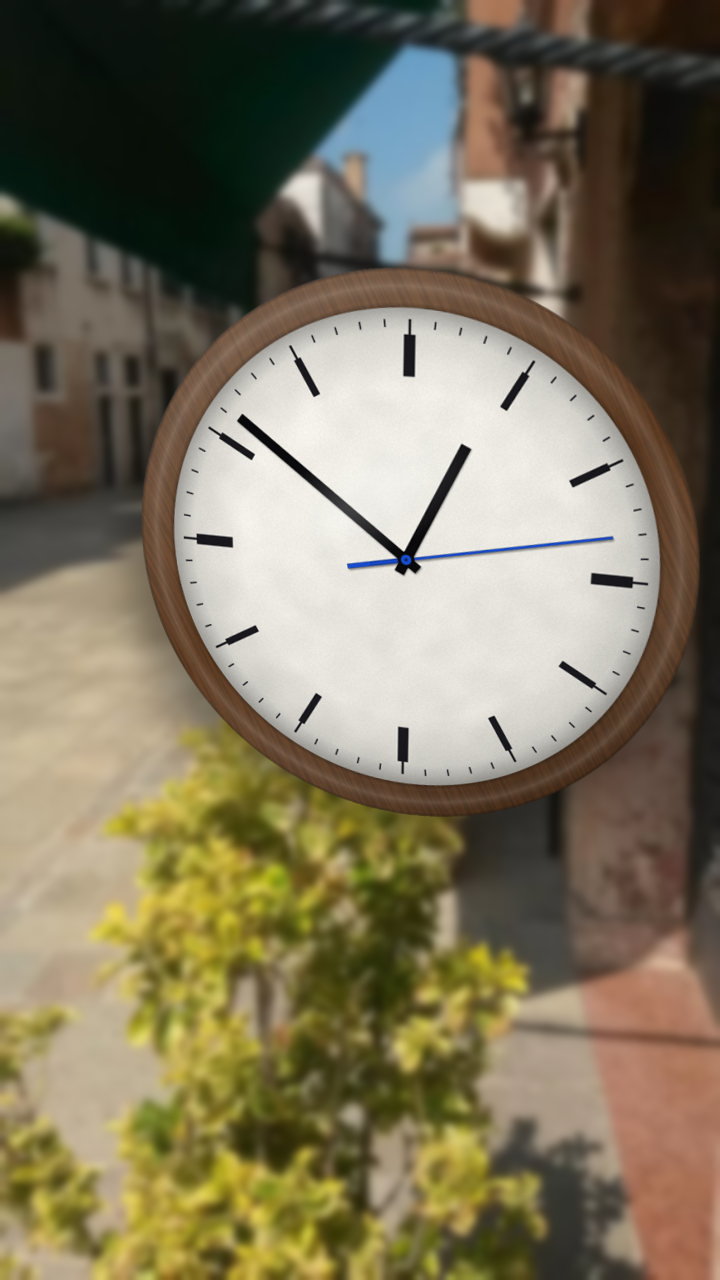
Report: {"hour": 12, "minute": 51, "second": 13}
